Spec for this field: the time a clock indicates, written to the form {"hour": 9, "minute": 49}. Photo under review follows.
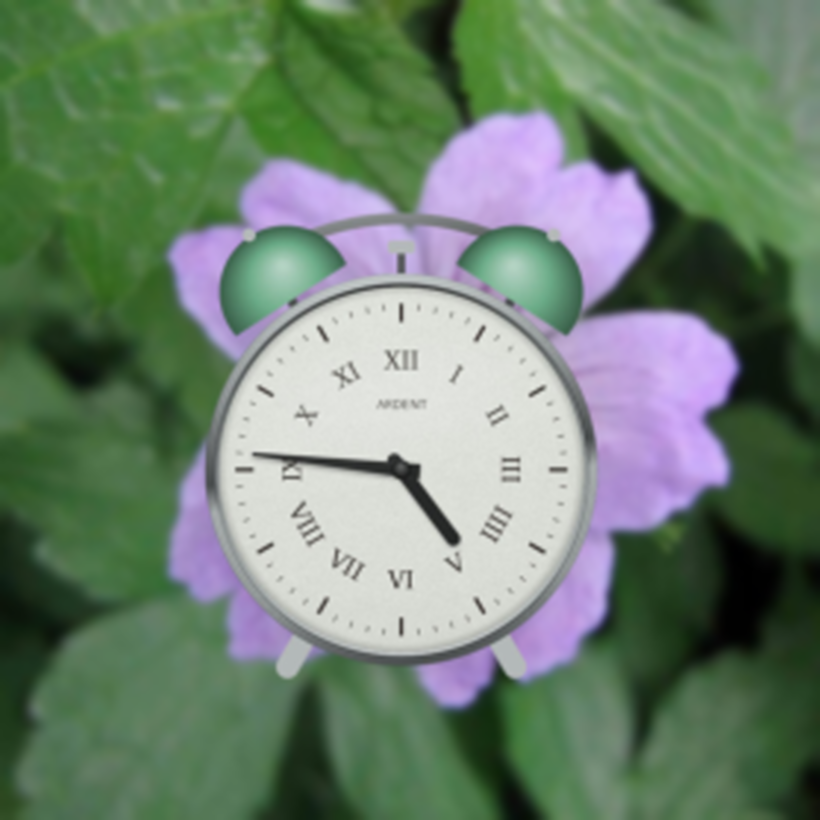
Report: {"hour": 4, "minute": 46}
